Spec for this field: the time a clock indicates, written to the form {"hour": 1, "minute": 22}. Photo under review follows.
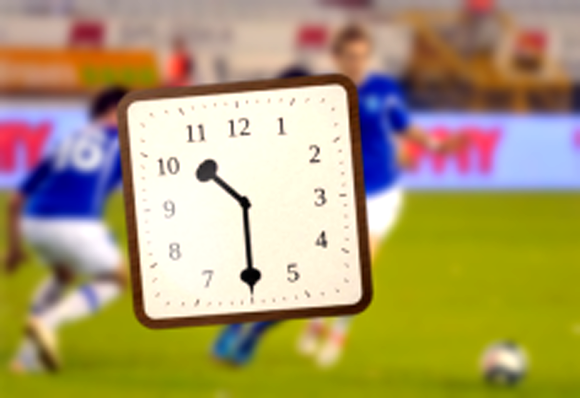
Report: {"hour": 10, "minute": 30}
